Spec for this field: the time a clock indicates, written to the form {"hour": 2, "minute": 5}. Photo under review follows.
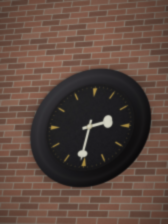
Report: {"hour": 2, "minute": 31}
